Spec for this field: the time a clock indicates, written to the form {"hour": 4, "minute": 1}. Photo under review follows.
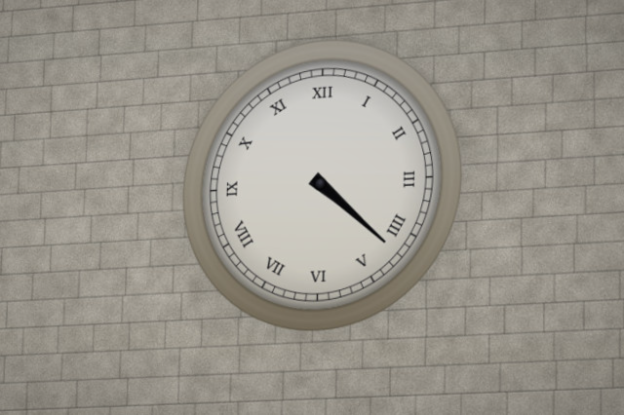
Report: {"hour": 4, "minute": 22}
